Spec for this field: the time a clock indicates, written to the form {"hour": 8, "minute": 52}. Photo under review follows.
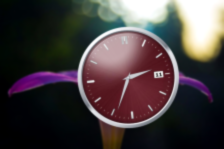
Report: {"hour": 2, "minute": 34}
